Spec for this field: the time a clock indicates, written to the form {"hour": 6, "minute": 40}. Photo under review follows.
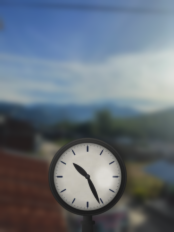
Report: {"hour": 10, "minute": 26}
